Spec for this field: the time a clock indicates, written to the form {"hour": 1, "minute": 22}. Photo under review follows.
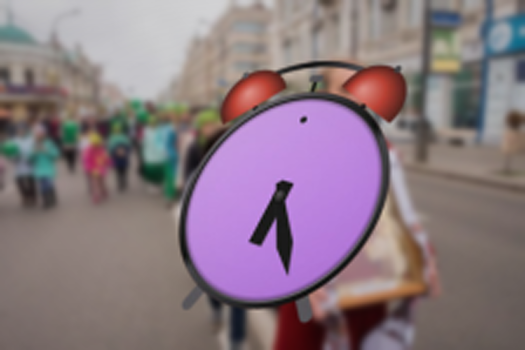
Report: {"hour": 6, "minute": 26}
